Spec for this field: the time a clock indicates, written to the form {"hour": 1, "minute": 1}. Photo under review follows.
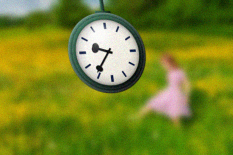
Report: {"hour": 9, "minute": 36}
